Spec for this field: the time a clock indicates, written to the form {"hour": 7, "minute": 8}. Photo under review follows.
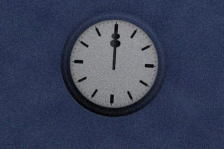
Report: {"hour": 12, "minute": 0}
